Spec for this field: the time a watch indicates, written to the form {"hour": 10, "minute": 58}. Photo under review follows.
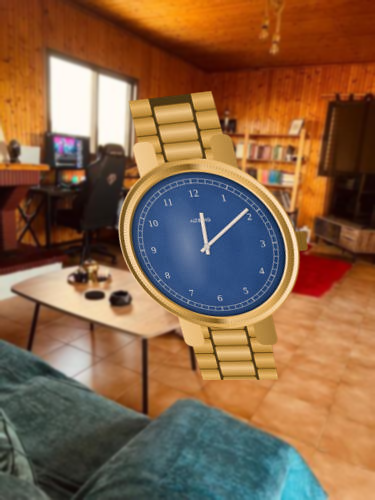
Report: {"hour": 12, "minute": 9}
